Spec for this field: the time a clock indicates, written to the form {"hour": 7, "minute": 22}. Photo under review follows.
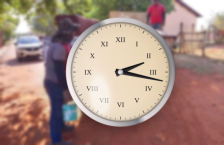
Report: {"hour": 2, "minute": 17}
